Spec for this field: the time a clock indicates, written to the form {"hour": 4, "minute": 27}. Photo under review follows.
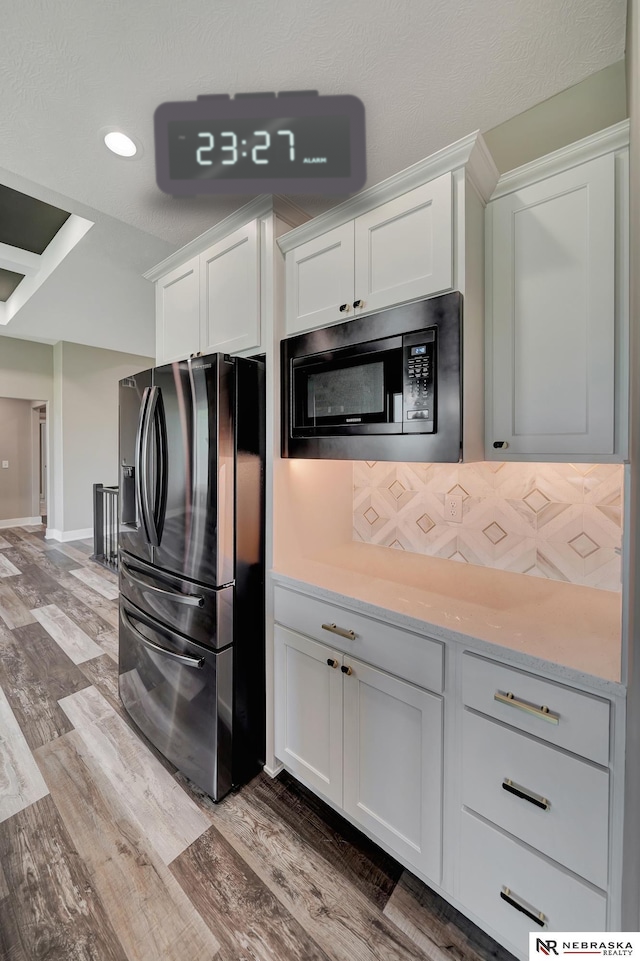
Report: {"hour": 23, "minute": 27}
